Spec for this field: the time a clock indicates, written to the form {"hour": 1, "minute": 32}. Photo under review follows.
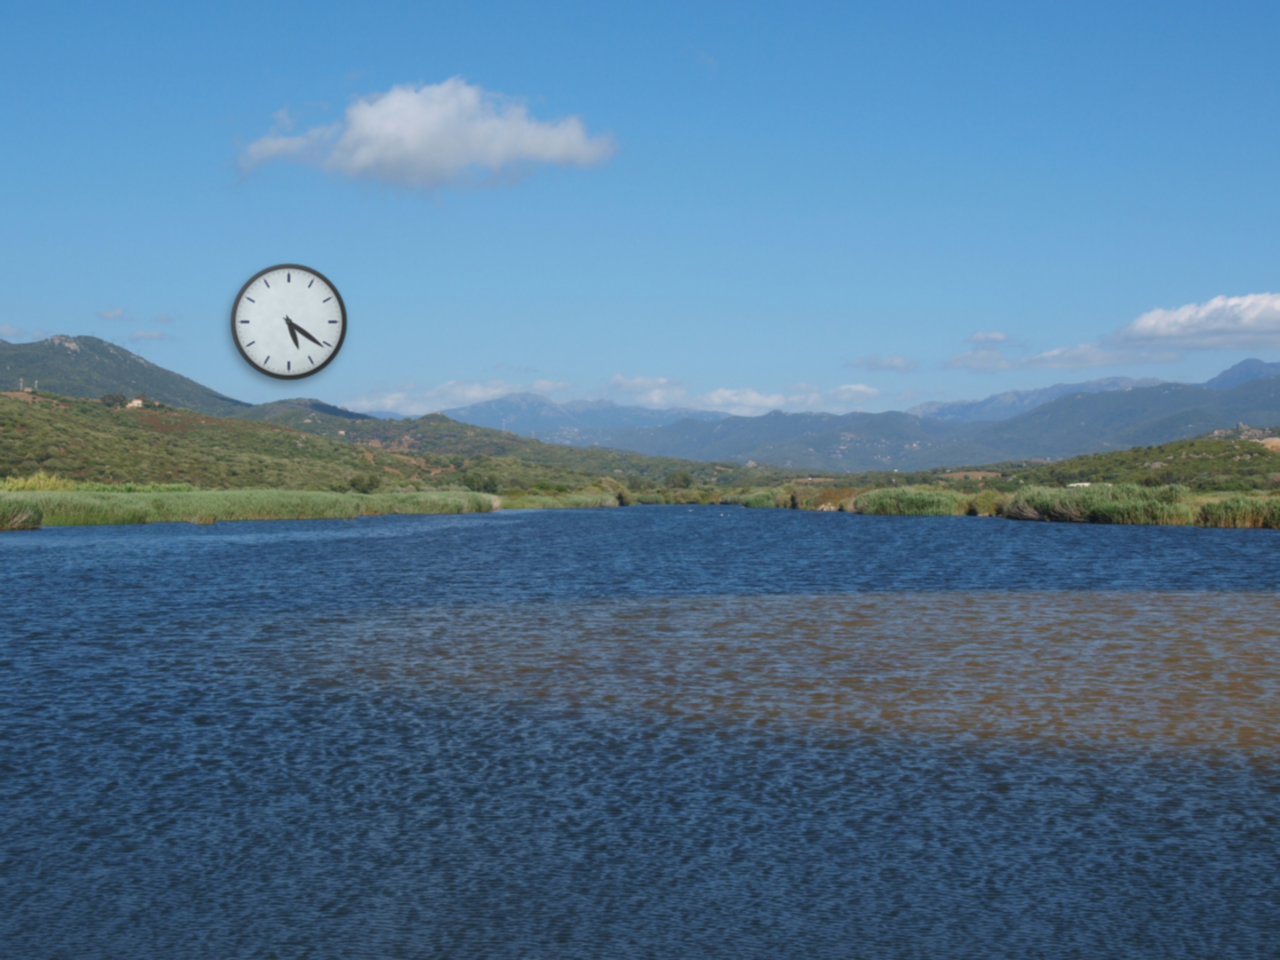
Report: {"hour": 5, "minute": 21}
